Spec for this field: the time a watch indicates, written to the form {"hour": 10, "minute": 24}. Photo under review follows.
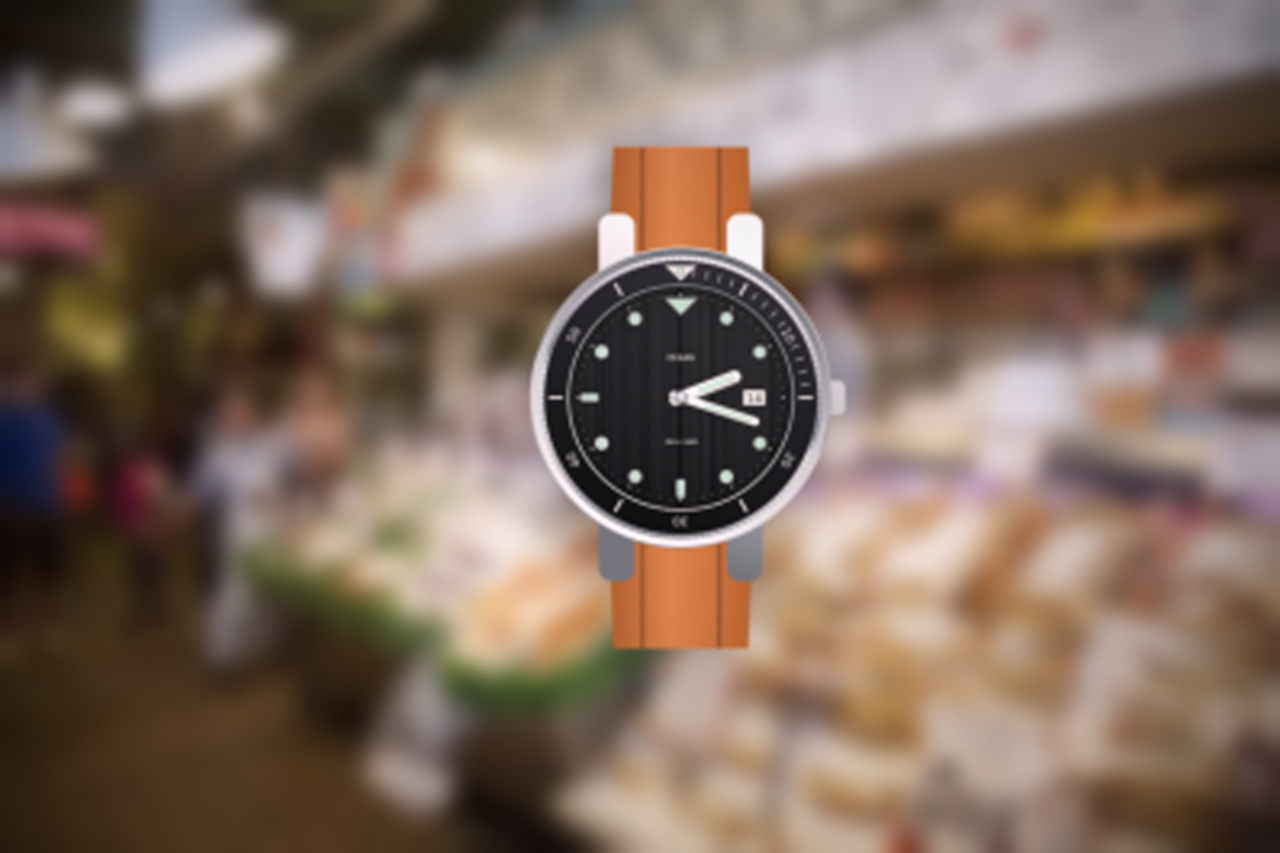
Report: {"hour": 2, "minute": 18}
